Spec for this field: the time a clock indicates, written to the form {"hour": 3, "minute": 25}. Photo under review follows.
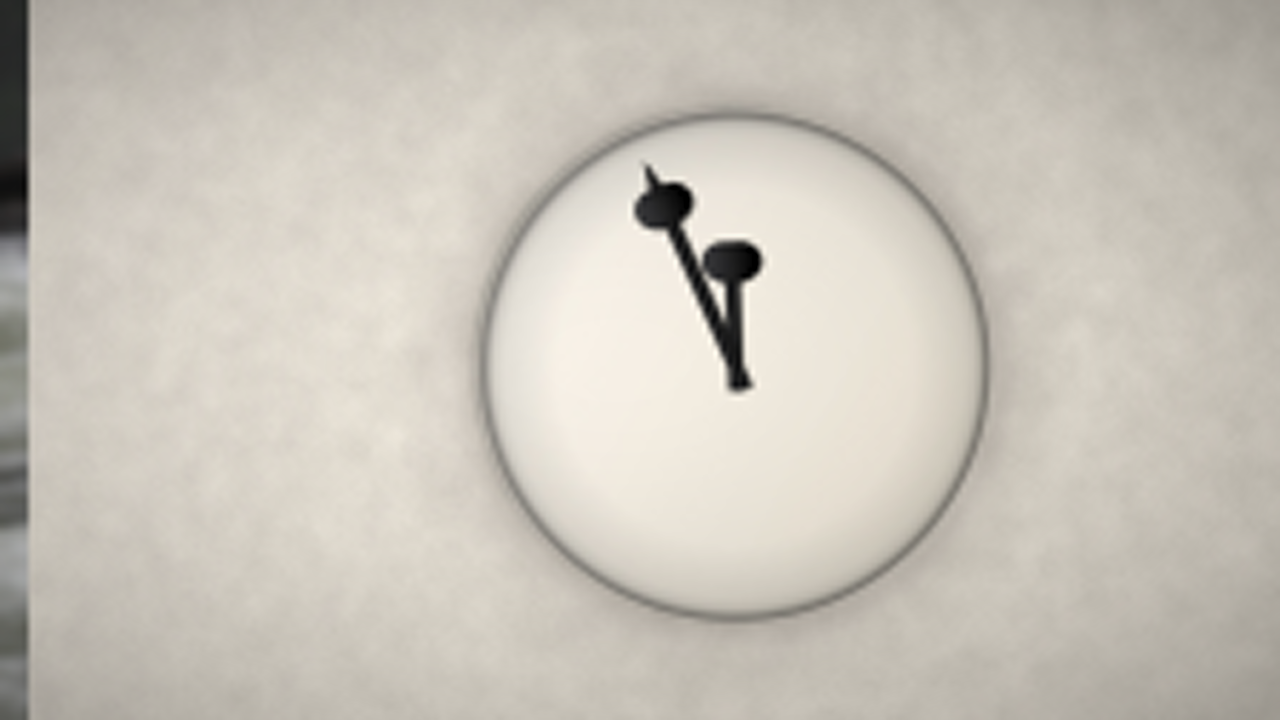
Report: {"hour": 11, "minute": 56}
